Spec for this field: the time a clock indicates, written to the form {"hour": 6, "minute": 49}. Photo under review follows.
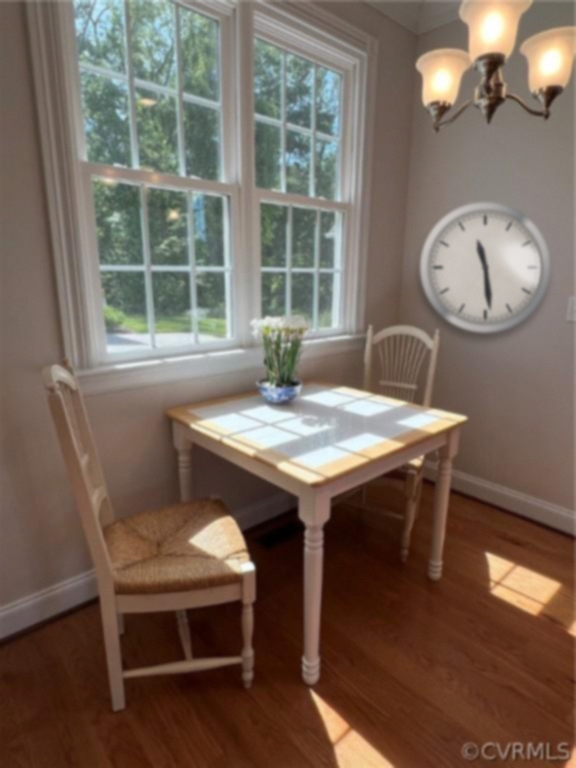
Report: {"hour": 11, "minute": 29}
